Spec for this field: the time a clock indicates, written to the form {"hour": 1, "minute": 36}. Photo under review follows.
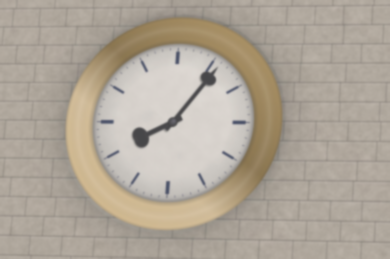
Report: {"hour": 8, "minute": 6}
